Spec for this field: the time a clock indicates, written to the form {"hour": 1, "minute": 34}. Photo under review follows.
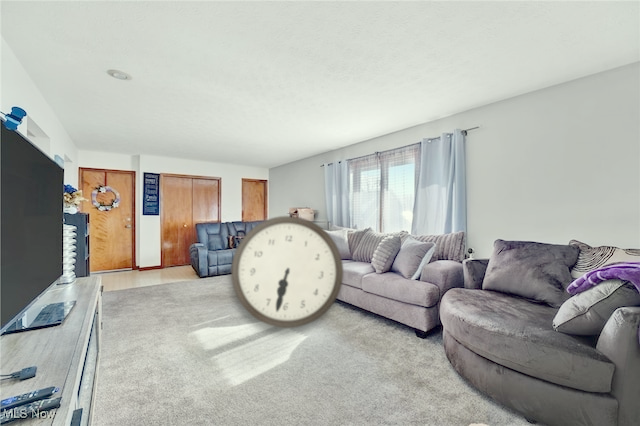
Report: {"hour": 6, "minute": 32}
